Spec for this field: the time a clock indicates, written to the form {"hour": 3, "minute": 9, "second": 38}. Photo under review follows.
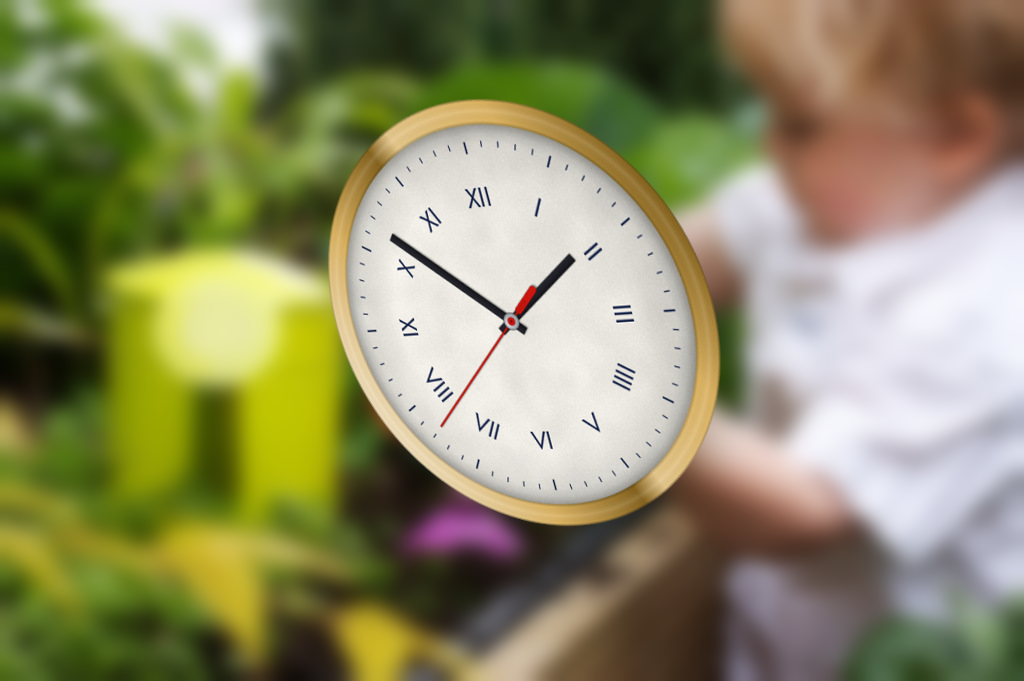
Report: {"hour": 1, "minute": 51, "second": 38}
